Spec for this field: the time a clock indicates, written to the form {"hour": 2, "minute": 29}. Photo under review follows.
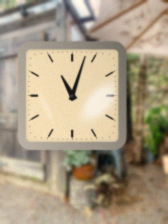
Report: {"hour": 11, "minute": 3}
